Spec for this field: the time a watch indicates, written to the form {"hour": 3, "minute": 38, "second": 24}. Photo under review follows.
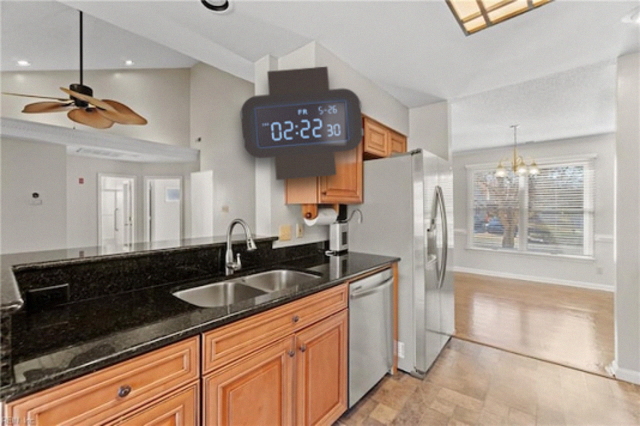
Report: {"hour": 2, "minute": 22, "second": 30}
